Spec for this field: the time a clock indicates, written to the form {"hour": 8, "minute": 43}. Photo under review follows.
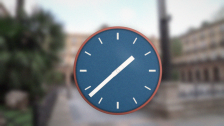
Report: {"hour": 1, "minute": 38}
